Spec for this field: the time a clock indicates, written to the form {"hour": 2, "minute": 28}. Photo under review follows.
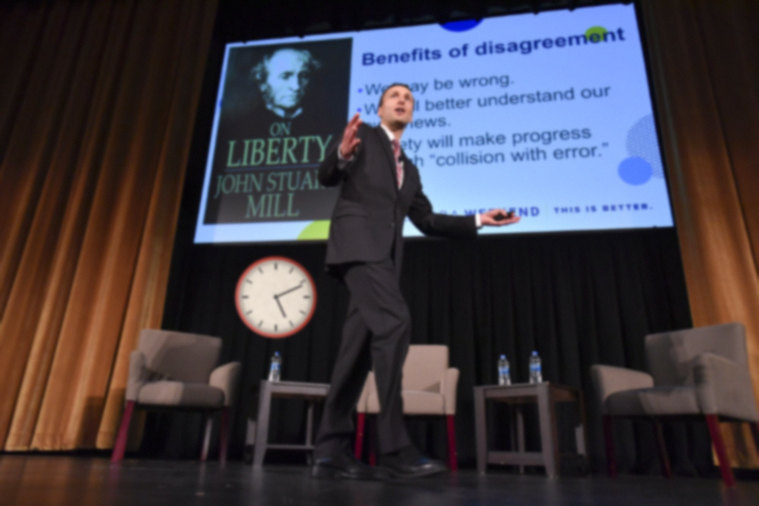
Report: {"hour": 5, "minute": 11}
